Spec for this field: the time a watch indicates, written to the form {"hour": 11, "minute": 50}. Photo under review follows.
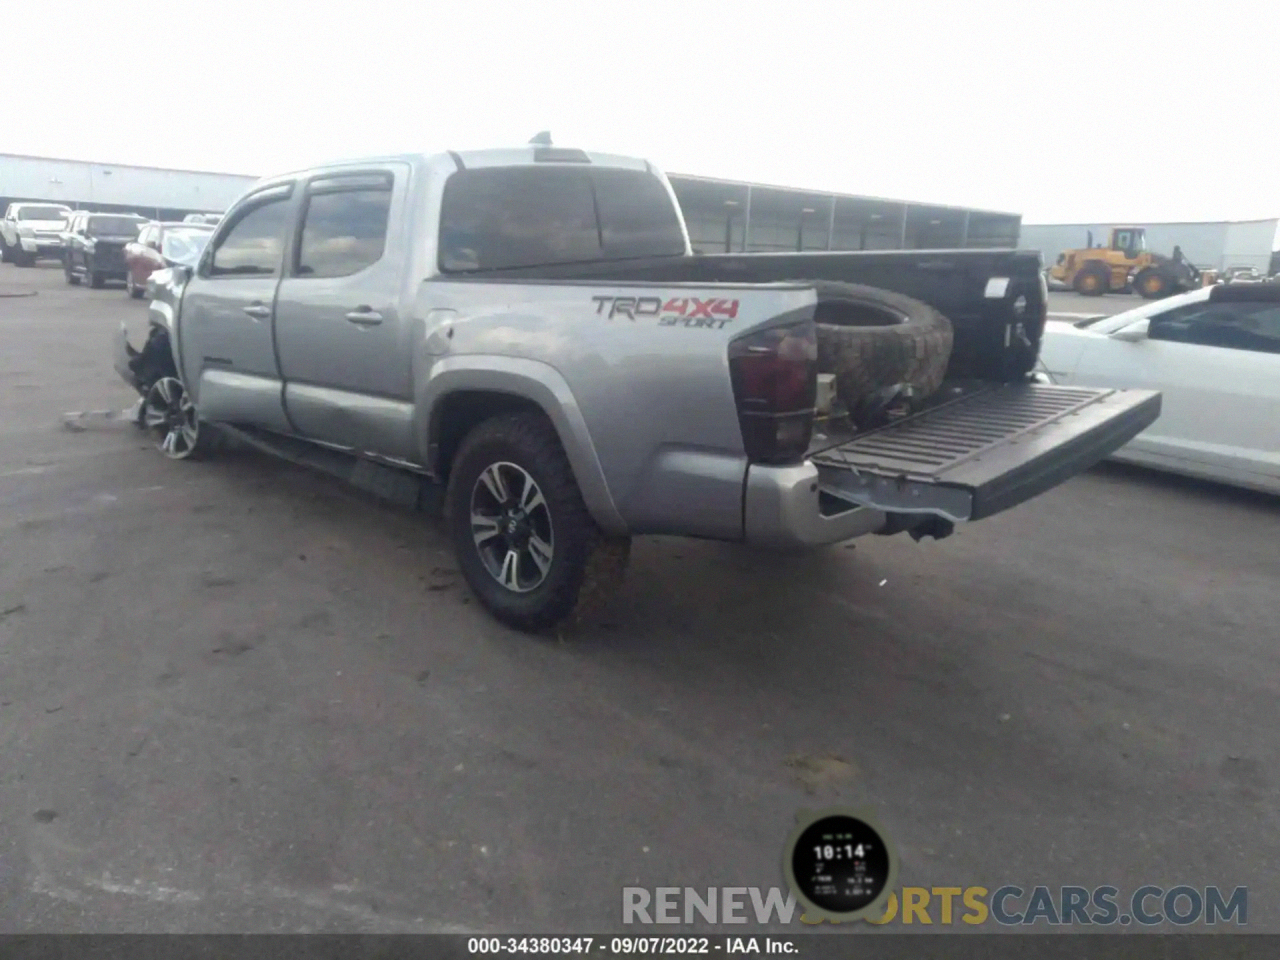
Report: {"hour": 10, "minute": 14}
